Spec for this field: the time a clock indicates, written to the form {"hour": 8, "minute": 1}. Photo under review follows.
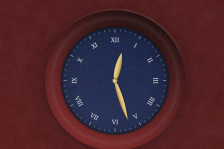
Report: {"hour": 12, "minute": 27}
